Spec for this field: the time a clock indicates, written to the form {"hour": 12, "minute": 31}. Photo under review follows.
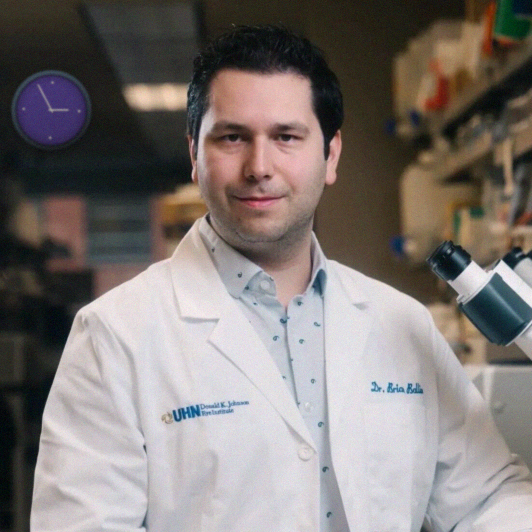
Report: {"hour": 2, "minute": 55}
